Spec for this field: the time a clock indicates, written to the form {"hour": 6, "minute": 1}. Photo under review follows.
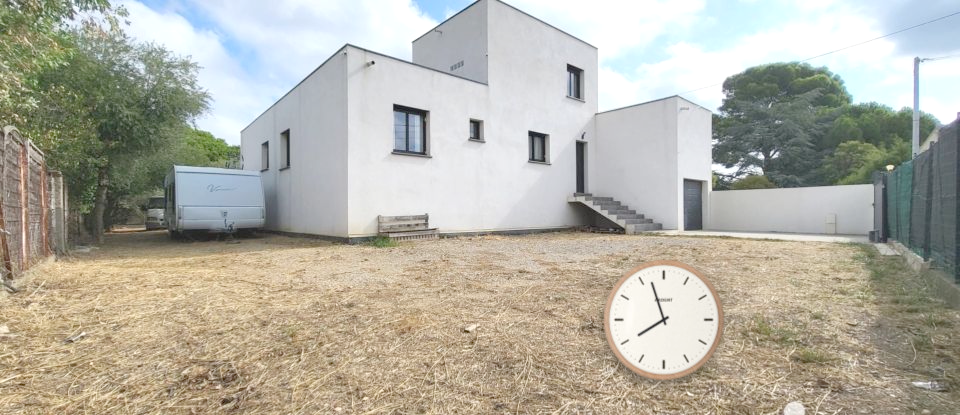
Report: {"hour": 7, "minute": 57}
